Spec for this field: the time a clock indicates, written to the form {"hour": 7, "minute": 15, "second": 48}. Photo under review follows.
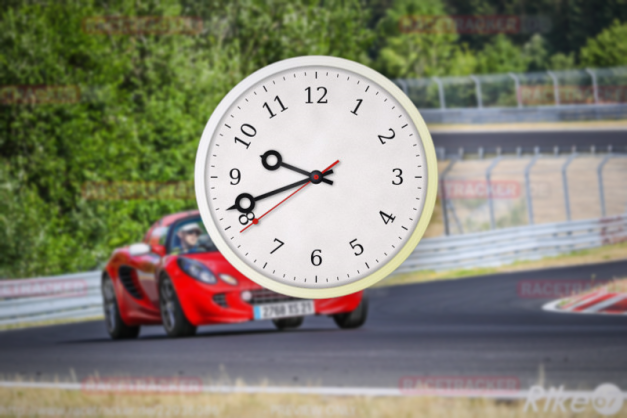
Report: {"hour": 9, "minute": 41, "second": 39}
